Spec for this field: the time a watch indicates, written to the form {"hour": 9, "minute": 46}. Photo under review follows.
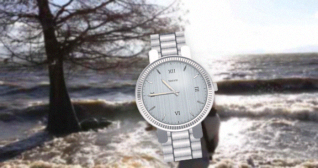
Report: {"hour": 10, "minute": 45}
